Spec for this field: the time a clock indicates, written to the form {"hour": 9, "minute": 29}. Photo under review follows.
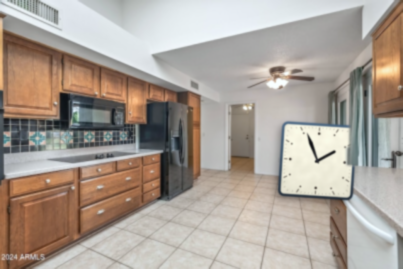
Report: {"hour": 1, "minute": 56}
